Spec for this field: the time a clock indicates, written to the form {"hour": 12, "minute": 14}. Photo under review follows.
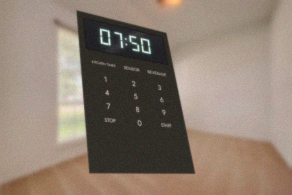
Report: {"hour": 7, "minute": 50}
